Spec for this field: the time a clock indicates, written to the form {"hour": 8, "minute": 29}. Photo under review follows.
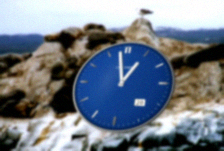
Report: {"hour": 12, "minute": 58}
